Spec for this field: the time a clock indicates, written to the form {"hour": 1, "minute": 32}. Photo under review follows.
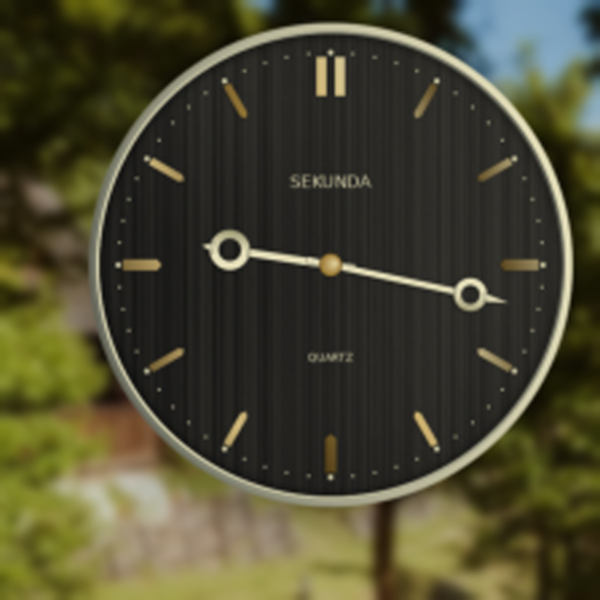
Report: {"hour": 9, "minute": 17}
